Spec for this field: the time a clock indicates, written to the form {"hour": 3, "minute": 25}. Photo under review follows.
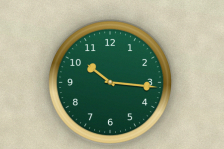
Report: {"hour": 10, "minute": 16}
